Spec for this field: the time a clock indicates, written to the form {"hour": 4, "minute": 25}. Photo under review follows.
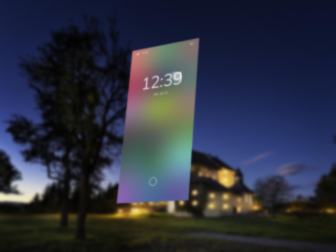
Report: {"hour": 12, "minute": 39}
